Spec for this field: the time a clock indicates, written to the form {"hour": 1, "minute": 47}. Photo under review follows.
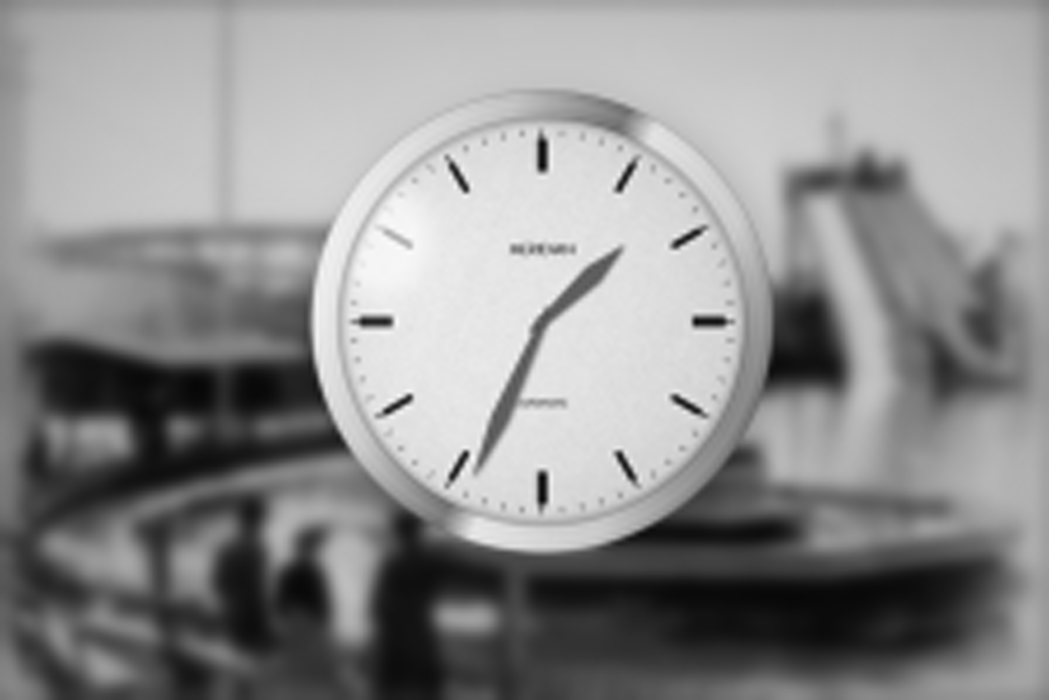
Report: {"hour": 1, "minute": 34}
